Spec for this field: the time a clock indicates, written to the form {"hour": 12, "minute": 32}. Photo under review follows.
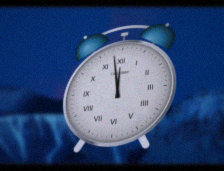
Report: {"hour": 11, "minute": 58}
